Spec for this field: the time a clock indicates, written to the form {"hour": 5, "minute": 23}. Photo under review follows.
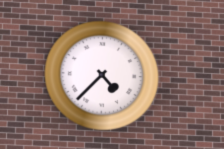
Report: {"hour": 4, "minute": 37}
